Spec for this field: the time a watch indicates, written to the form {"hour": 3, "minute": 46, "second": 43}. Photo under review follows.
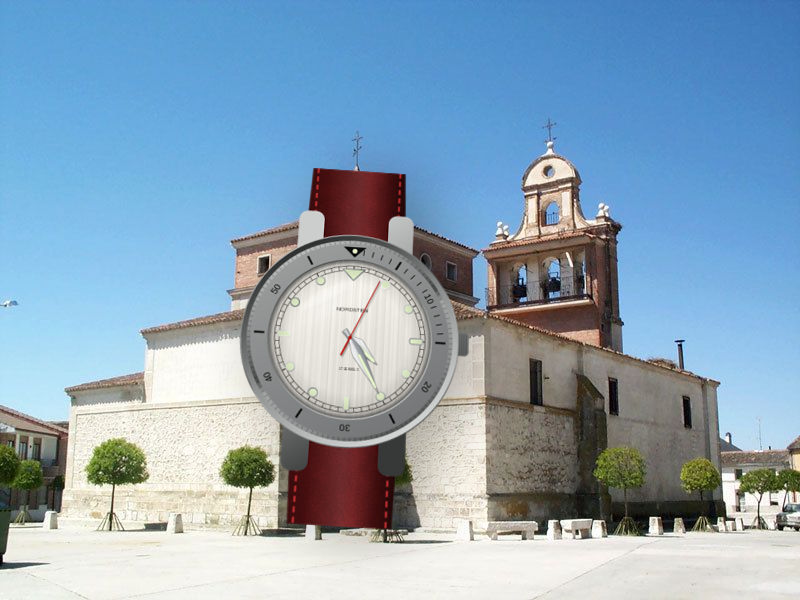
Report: {"hour": 4, "minute": 25, "second": 4}
